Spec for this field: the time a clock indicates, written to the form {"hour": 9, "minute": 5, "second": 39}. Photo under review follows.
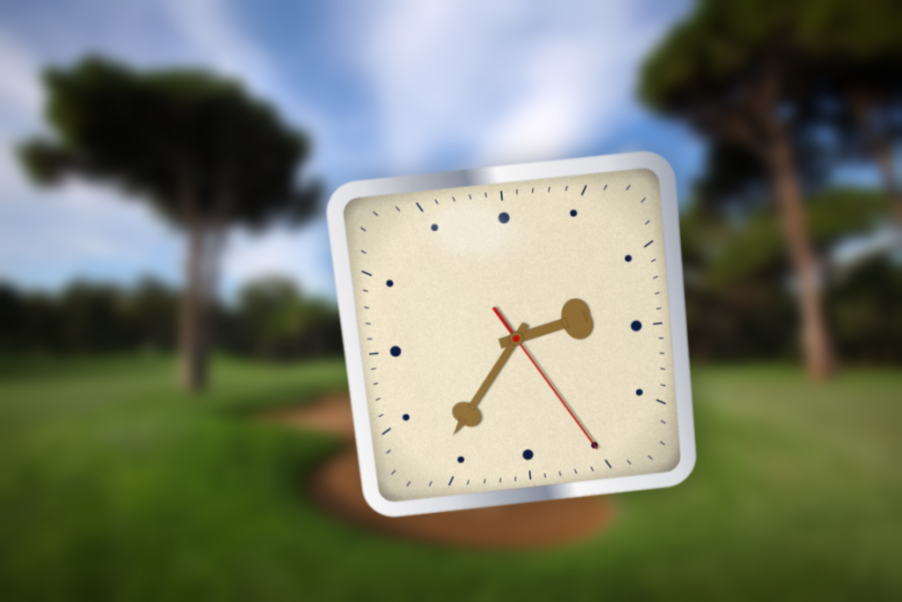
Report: {"hour": 2, "minute": 36, "second": 25}
